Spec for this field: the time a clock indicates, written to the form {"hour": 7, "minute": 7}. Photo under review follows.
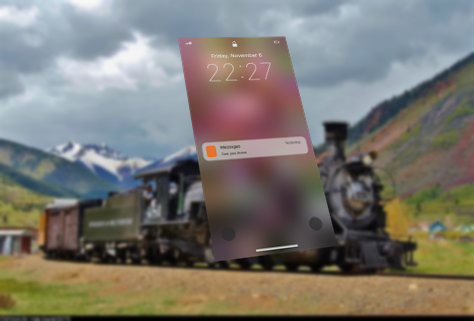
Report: {"hour": 22, "minute": 27}
